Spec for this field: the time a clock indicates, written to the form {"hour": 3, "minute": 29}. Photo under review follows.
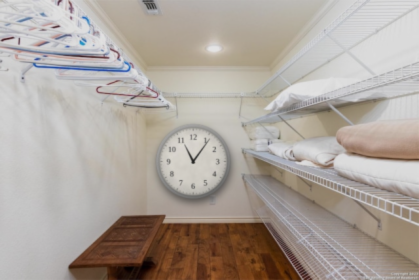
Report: {"hour": 11, "minute": 6}
